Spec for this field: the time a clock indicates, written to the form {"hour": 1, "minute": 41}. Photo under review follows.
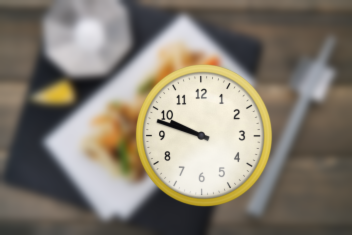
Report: {"hour": 9, "minute": 48}
